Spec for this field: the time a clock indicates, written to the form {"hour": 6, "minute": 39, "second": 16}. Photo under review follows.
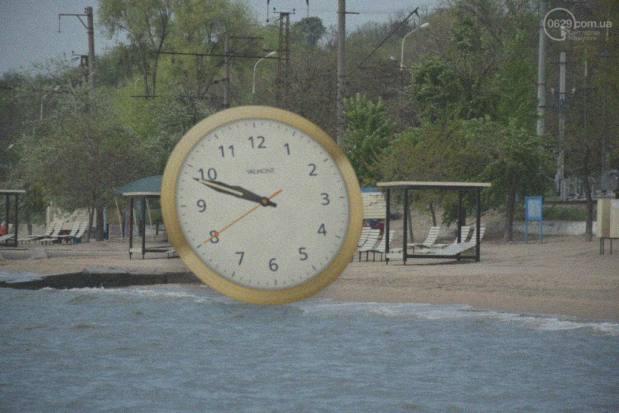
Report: {"hour": 9, "minute": 48, "second": 40}
